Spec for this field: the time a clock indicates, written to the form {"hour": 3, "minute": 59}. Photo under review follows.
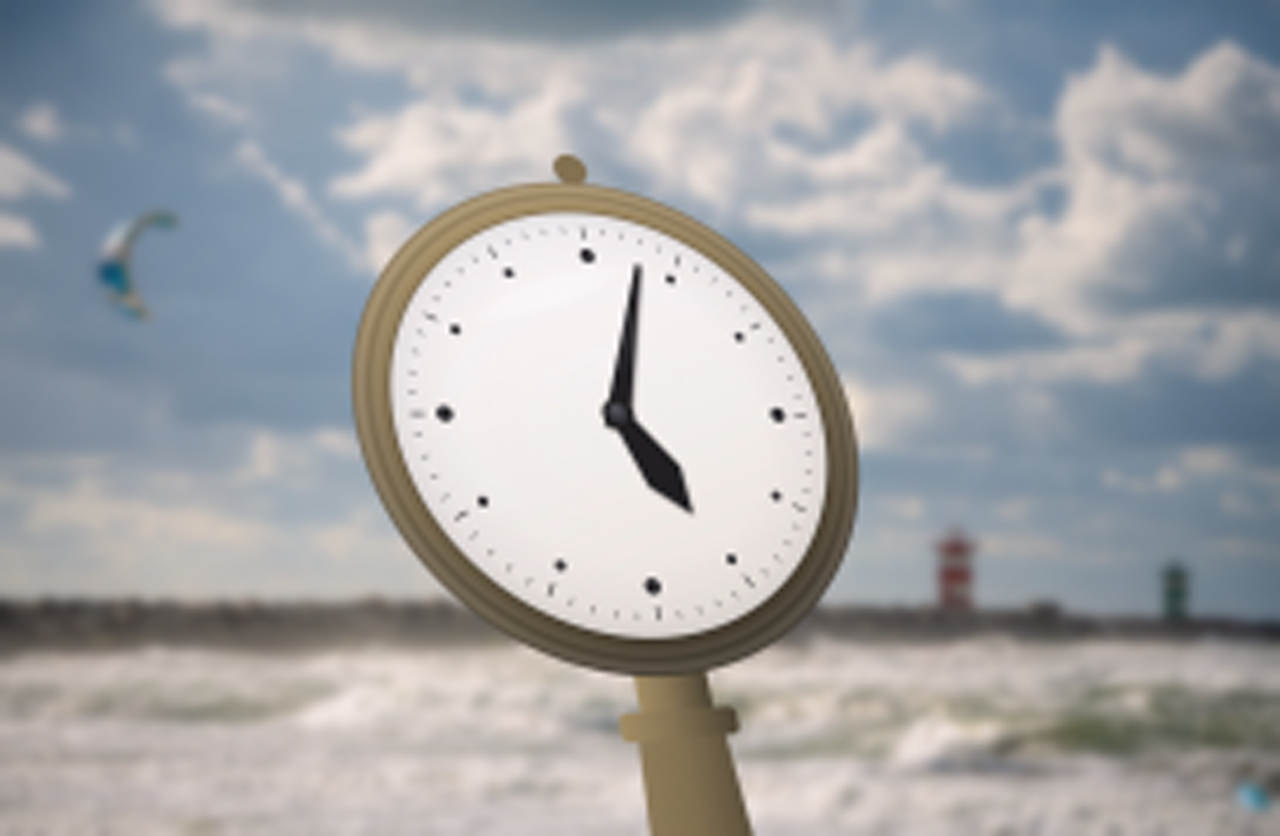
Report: {"hour": 5, "minute": 3}
